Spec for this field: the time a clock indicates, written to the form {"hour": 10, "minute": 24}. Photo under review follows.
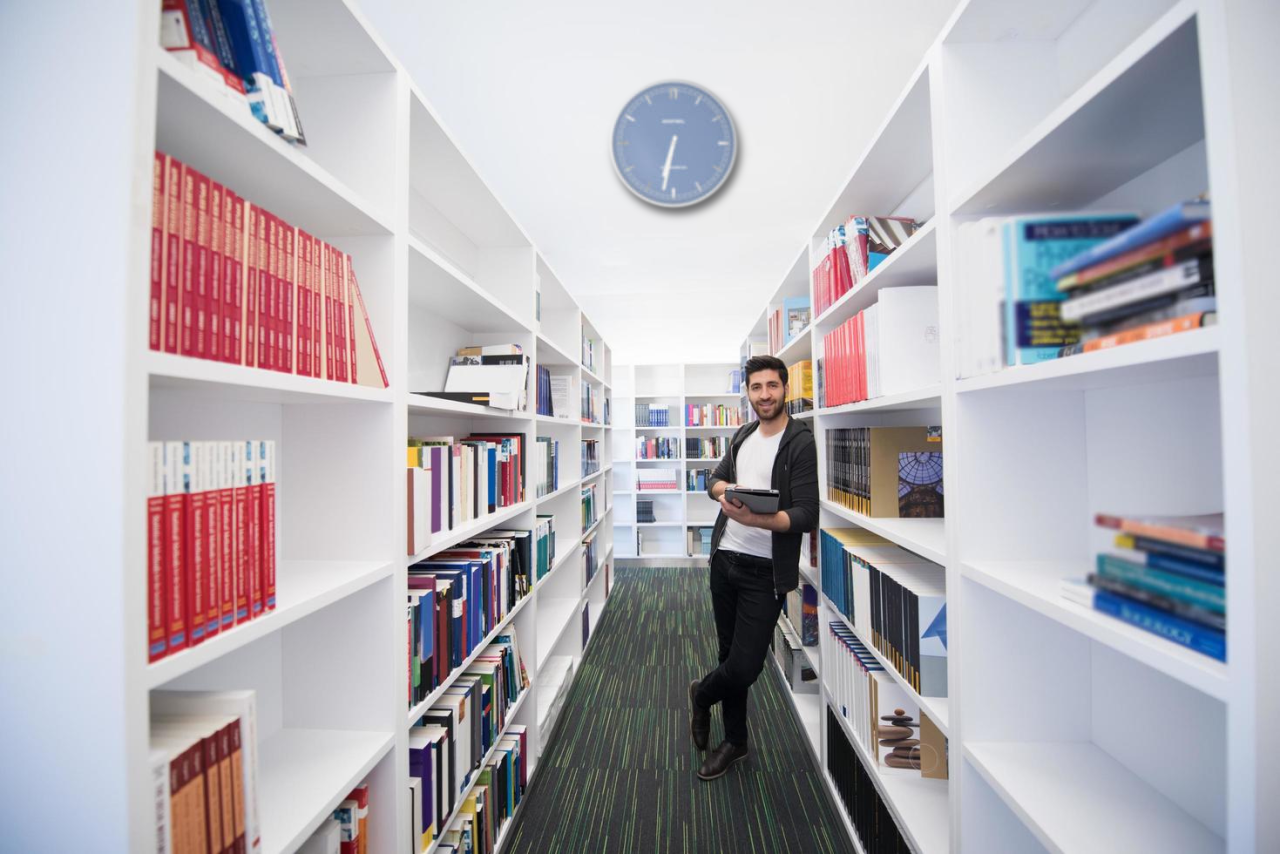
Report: {"hour": 6, "minute": 32}
